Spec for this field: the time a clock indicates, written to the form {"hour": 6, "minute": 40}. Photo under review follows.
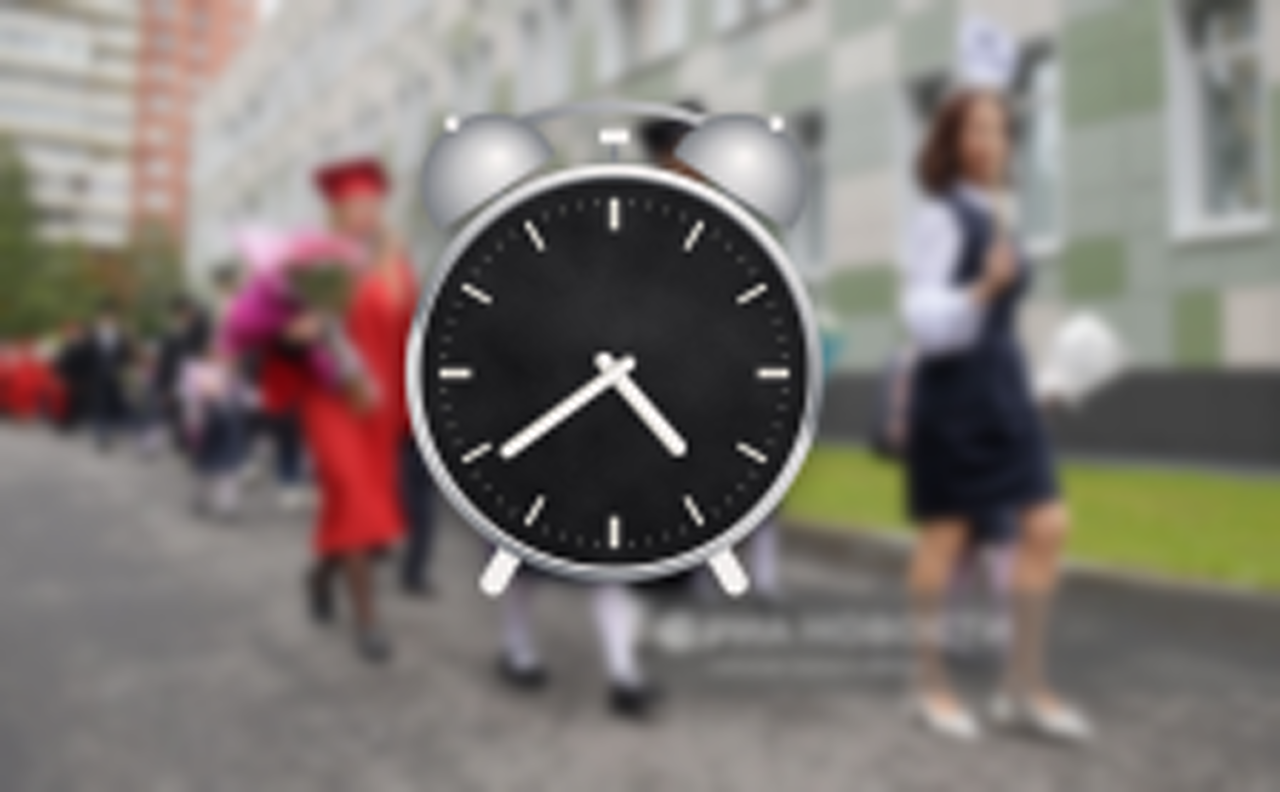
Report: {"hour": 4, "minute": 39}
